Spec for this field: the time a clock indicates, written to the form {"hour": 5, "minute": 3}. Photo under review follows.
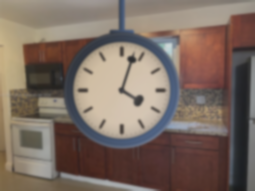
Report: {"hour": 4, "minute": 3}
